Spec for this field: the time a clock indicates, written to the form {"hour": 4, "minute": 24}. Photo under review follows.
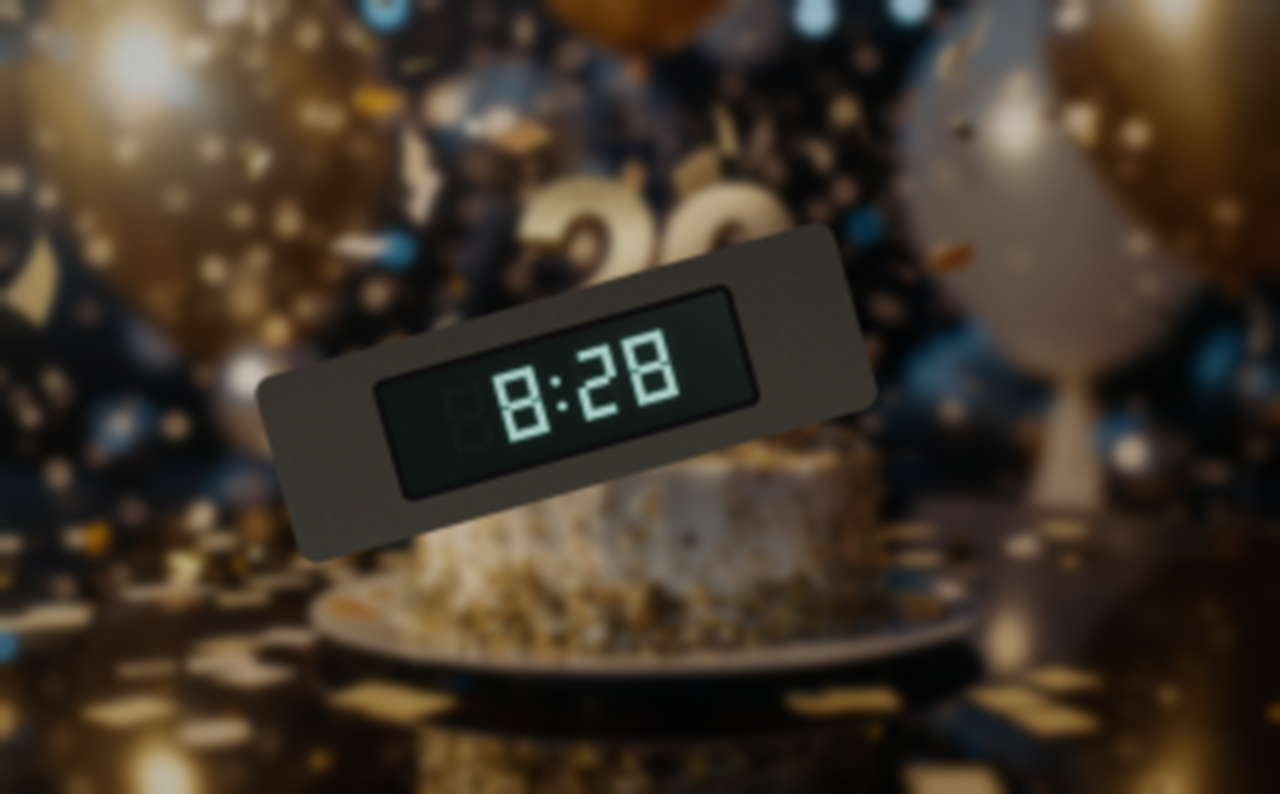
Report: {"hour": 8, "minute": 28}
